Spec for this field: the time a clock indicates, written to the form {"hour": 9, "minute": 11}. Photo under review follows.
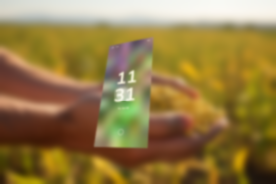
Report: {"hour": 11, "minute": 31}
